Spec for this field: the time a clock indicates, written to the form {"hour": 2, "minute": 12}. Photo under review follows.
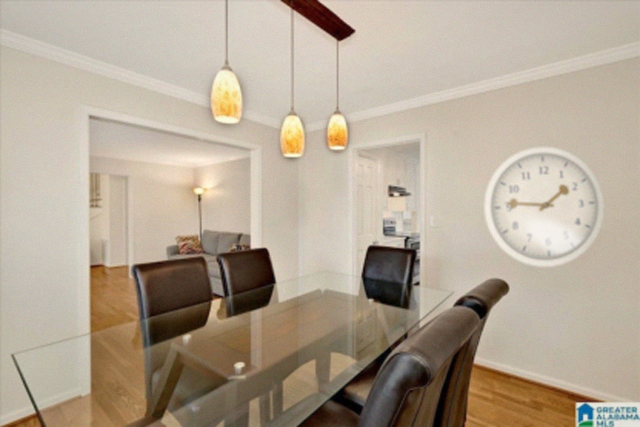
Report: {"hour": 1, "minute": 46}
